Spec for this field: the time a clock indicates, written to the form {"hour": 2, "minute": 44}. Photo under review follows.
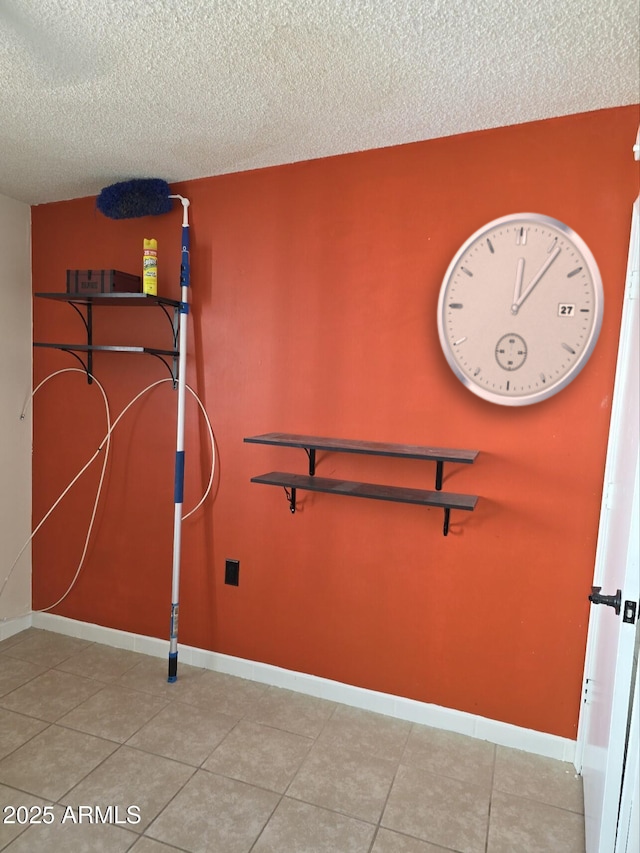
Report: {"hour": 12, "minute": 6}
